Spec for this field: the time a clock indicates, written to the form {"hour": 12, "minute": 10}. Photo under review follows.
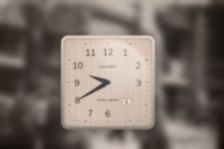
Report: {"hour": 9, "minute": 40}
